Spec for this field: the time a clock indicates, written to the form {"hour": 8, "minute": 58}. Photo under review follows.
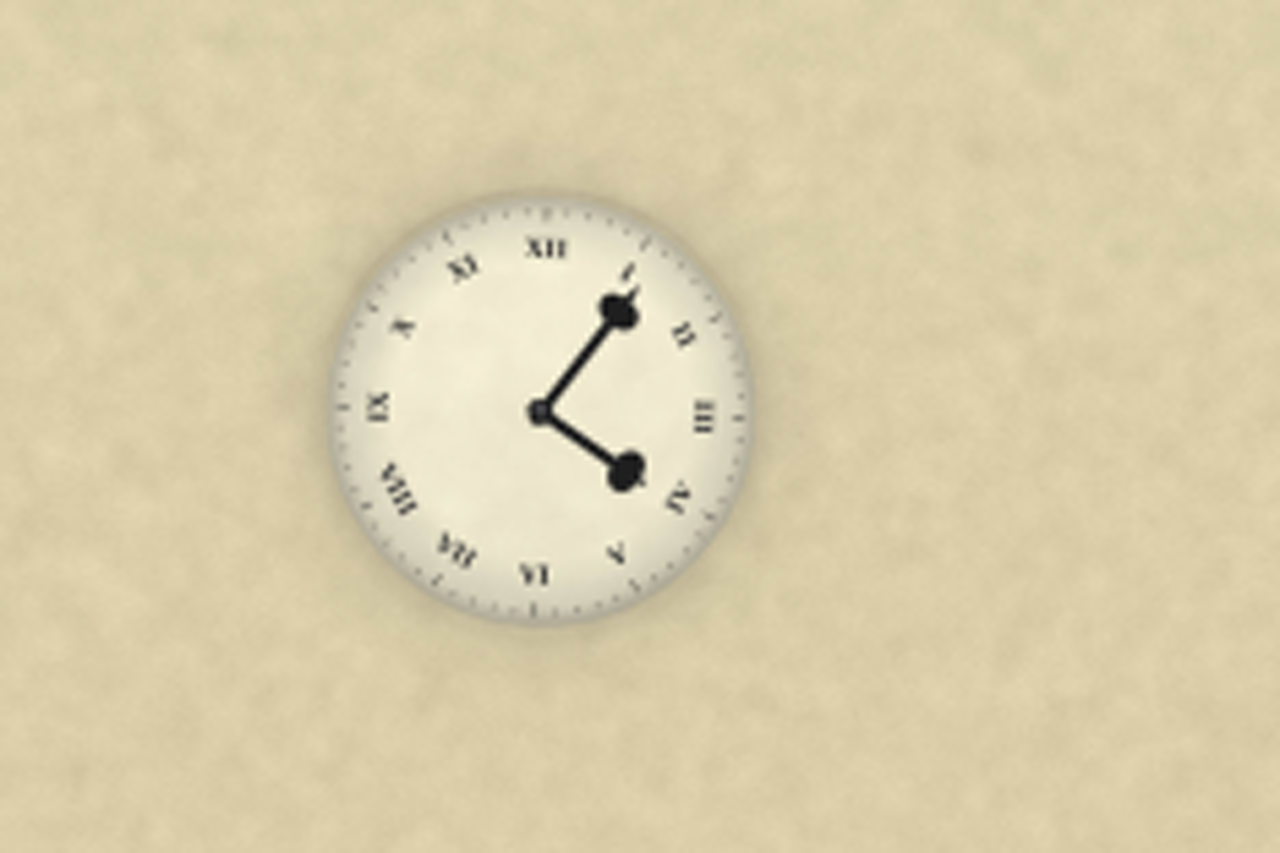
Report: {"hour": 4, "minute": 6}
